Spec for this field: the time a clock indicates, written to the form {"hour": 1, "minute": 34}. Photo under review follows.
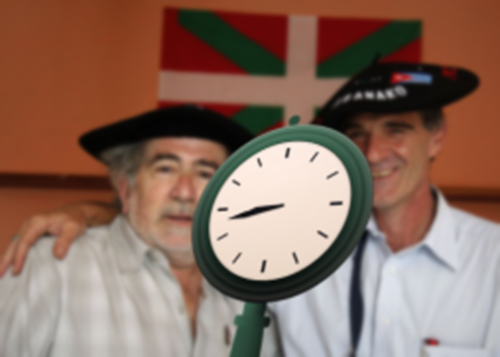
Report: {"hour": 8, "minute": 43}
